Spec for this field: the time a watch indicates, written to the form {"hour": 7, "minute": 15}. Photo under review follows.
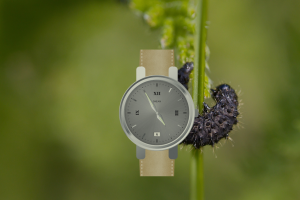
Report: {"hour": 4, "minute": 55}
